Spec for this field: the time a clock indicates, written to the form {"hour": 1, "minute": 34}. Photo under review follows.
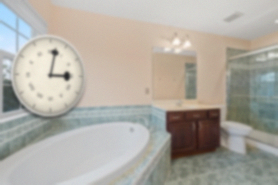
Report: {"hour": 3, "minute": 2}
